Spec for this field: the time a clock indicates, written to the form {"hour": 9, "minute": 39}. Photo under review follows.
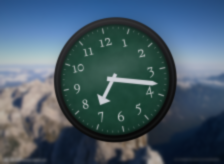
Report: {"hour": 7, "minute": 18}
